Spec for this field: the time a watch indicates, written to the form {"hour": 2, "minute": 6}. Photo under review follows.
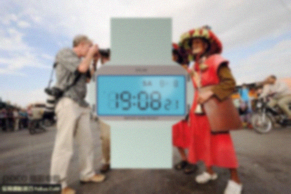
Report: {"hour": 19, "minute": 8}
